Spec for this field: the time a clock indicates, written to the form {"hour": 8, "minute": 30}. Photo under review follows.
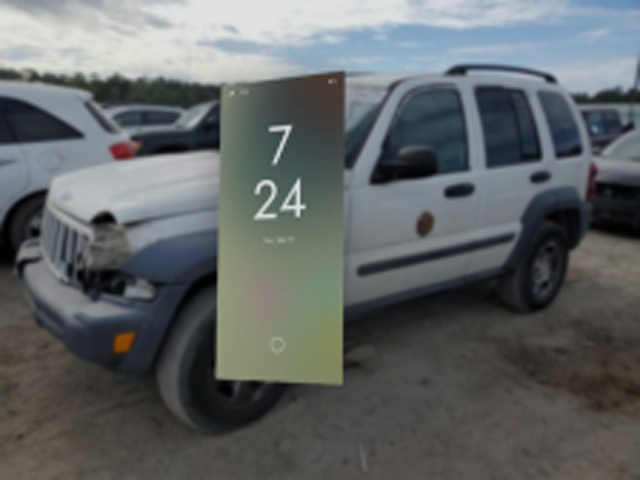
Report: {"hour": 7, "minute": 24}
